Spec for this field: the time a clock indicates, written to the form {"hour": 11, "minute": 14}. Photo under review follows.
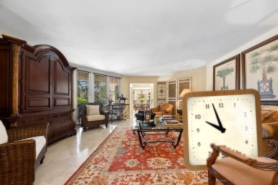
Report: {"hour": 9, "minute": 57}
